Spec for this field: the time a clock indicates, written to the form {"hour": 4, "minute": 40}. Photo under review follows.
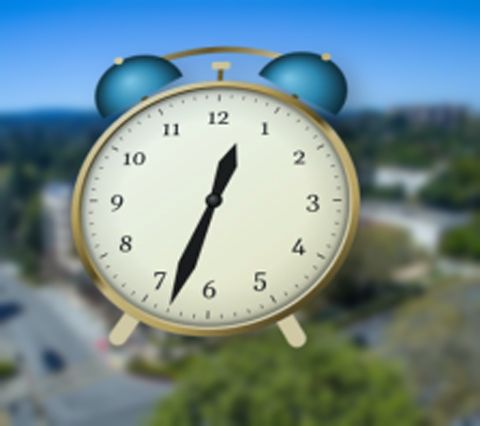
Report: {"hour": 12, "minute": 33}
